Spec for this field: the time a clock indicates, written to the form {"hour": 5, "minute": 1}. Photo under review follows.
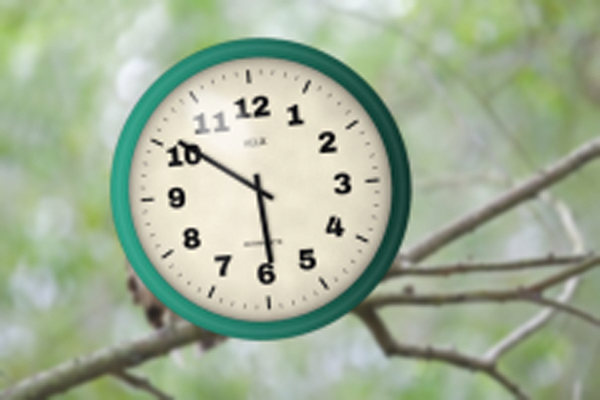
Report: {"hour": 5, "minute": 51}
